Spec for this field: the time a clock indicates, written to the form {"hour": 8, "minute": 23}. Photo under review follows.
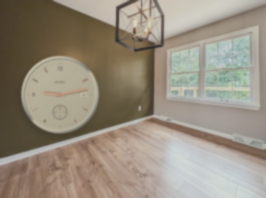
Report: {"hour": 9, "minute": 13}
